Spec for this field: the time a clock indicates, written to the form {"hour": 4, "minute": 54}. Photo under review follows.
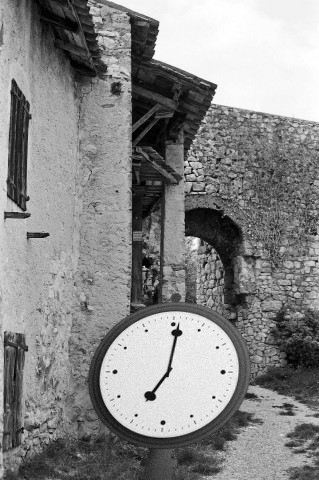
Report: {"hour": 7, "minute": 1}
